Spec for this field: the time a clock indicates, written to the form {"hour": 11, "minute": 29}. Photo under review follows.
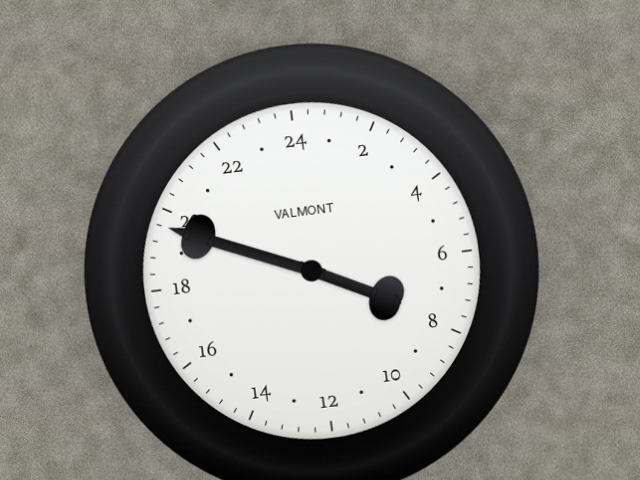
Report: {"hour": 7, "minute": 49}
